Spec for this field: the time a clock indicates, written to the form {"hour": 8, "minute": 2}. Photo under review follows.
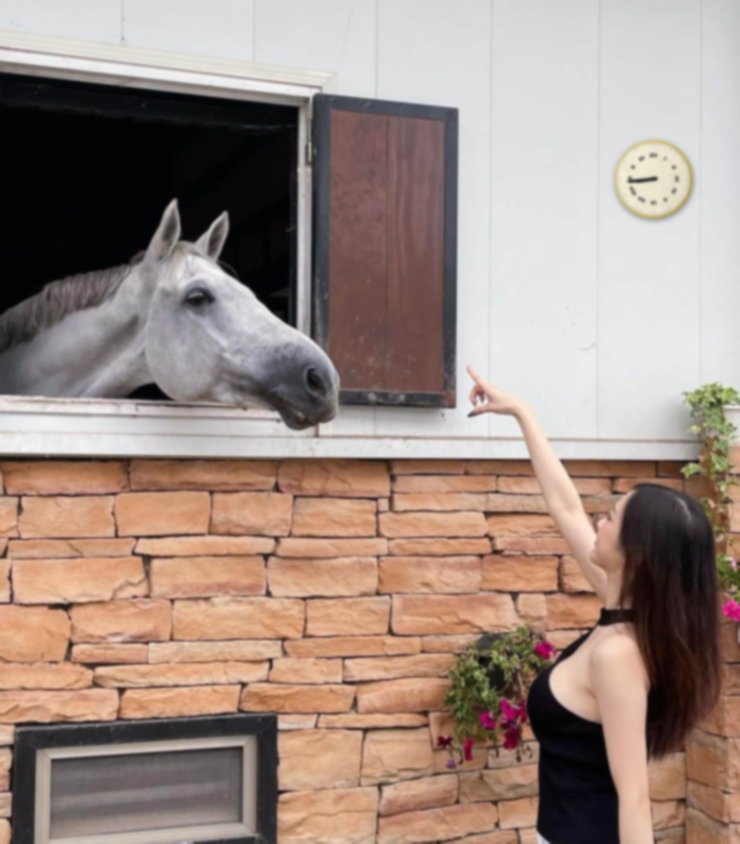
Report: {"hour": 8, "minute": 44}
